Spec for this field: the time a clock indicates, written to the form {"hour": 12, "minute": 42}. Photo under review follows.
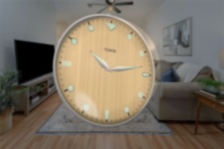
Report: {"hour": 10, "minute": 13}
